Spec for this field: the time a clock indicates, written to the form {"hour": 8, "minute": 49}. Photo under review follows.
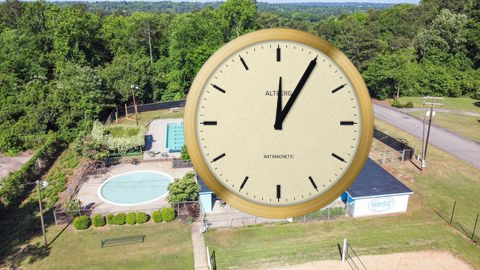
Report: {"hour": 12, "minute": 5}
